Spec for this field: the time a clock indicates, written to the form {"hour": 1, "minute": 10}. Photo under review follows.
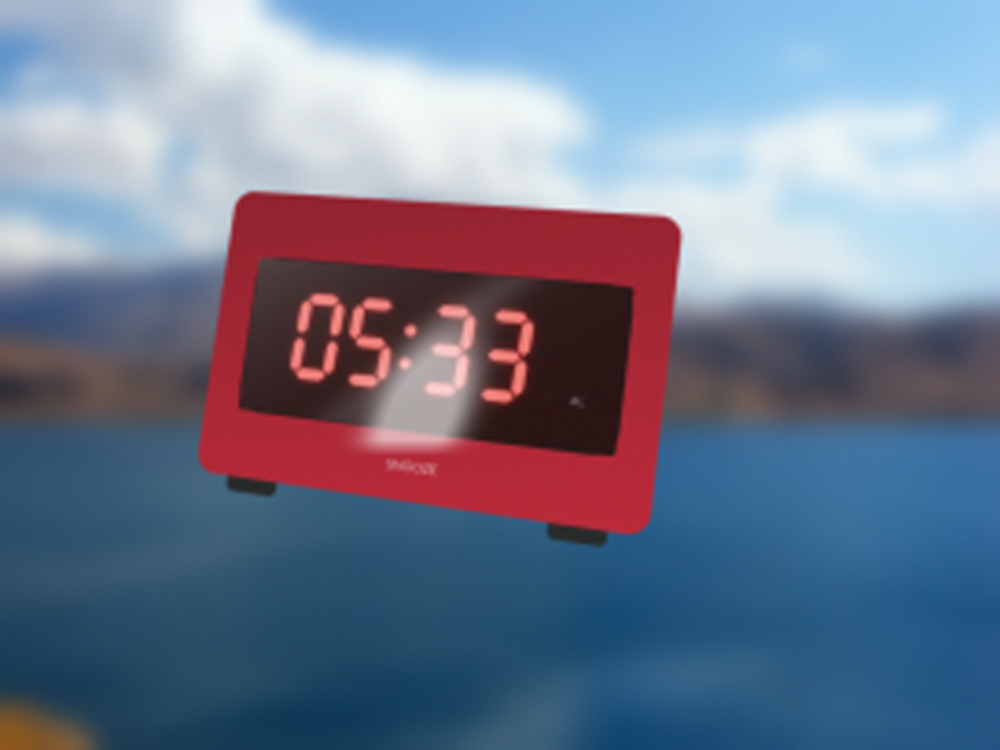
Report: {"hour": 5, "minute": 33}
